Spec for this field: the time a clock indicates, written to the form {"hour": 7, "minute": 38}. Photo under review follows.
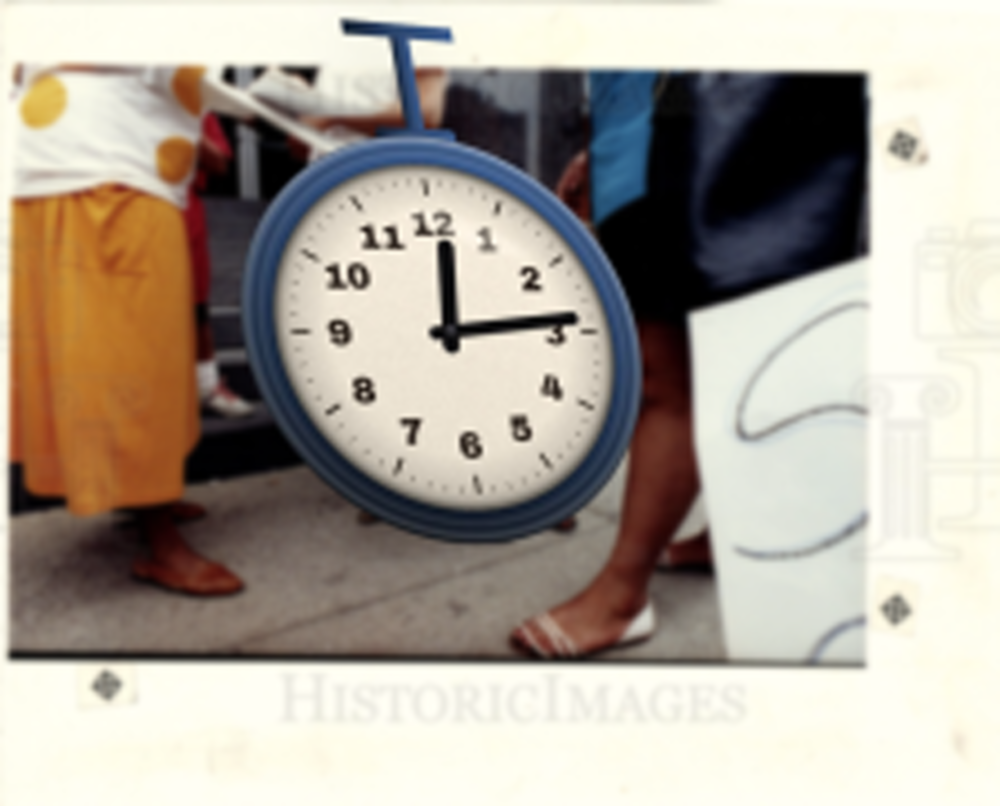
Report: {"hour": 12, "minute": 14}
